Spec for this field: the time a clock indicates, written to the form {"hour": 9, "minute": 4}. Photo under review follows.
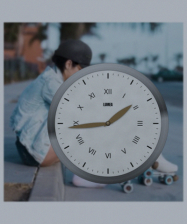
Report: {"hour": 1, "minute": 44}
